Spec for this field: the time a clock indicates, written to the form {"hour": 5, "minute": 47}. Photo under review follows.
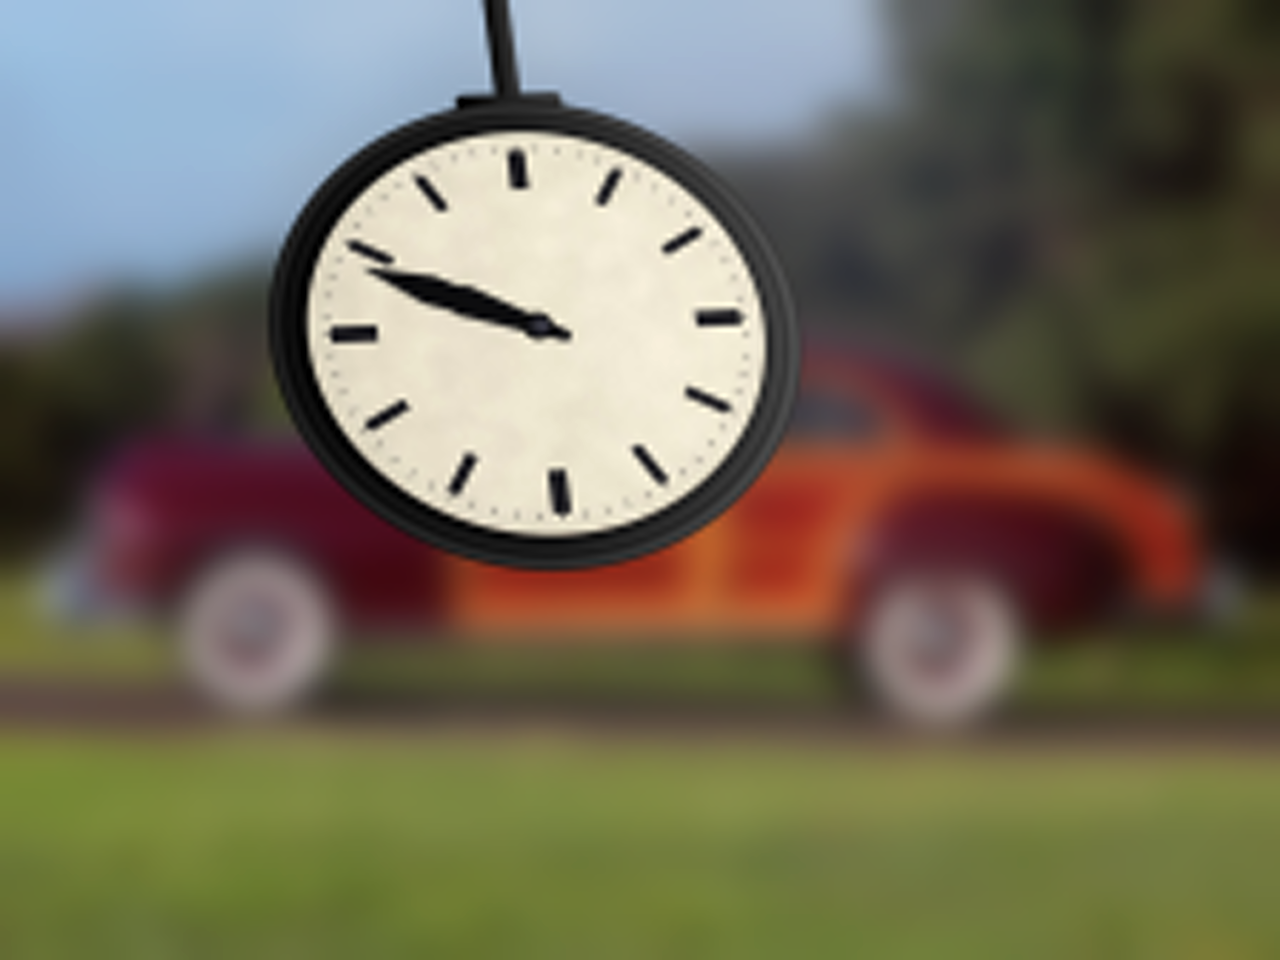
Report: {"hour": 9, "minute": 49}
